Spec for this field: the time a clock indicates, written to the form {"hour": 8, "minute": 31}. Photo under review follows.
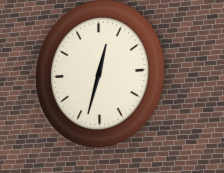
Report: {"hour": 12, "minute": 33}
